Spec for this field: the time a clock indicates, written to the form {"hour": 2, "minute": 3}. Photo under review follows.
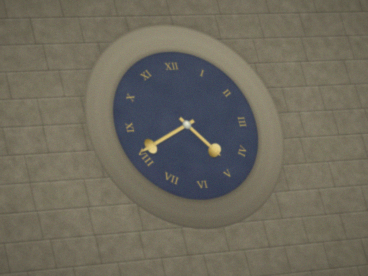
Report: {"hour": 4, "minute": 41}
